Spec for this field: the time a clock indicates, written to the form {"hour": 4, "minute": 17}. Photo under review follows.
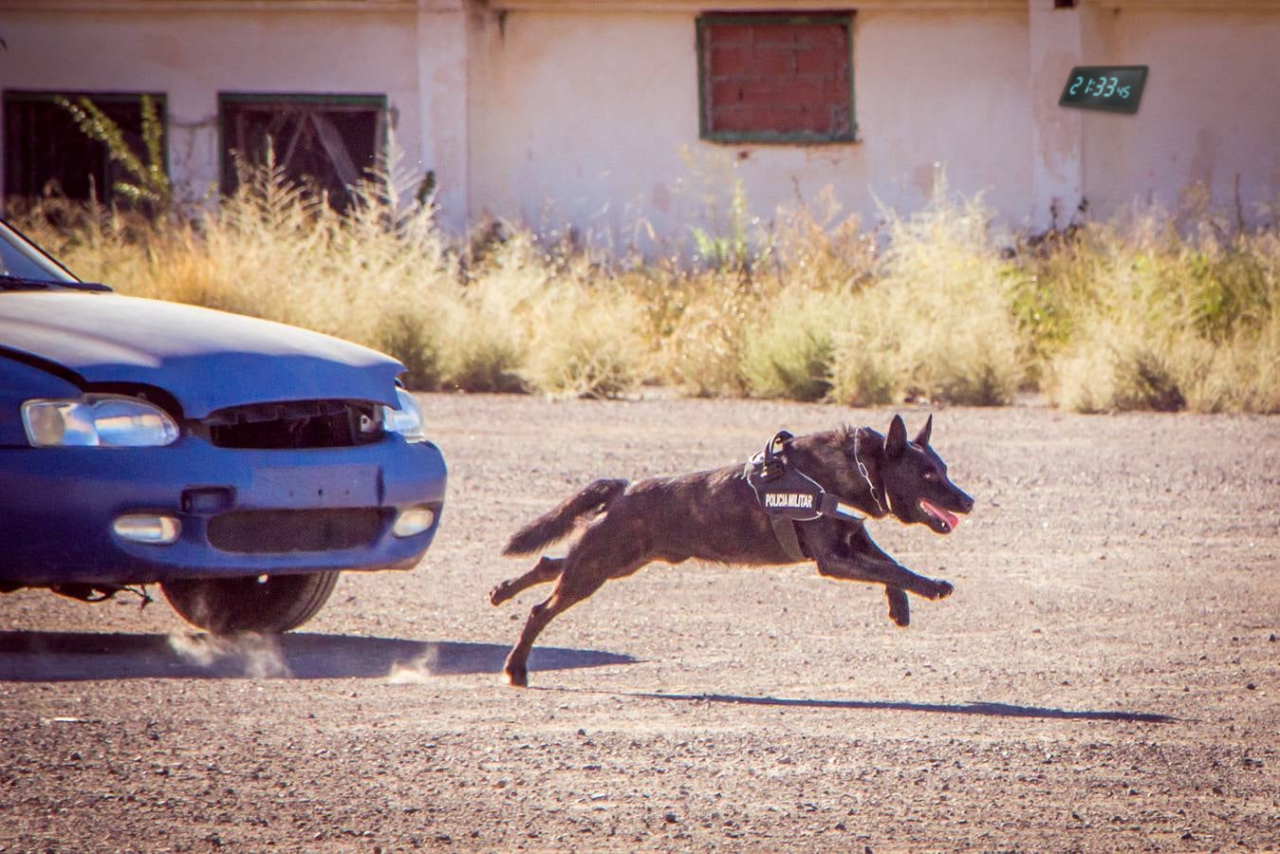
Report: {"hour": 21, "minute": 33}
